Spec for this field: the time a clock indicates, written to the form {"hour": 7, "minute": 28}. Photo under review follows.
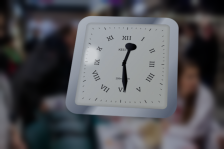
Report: {"hour": 12, "minute": 29}
